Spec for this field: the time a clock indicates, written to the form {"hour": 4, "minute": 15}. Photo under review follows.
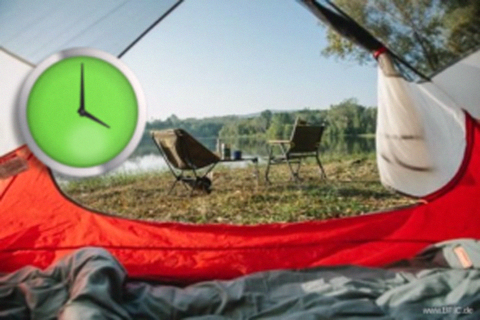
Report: {"hour": 4, "minute": 0}
